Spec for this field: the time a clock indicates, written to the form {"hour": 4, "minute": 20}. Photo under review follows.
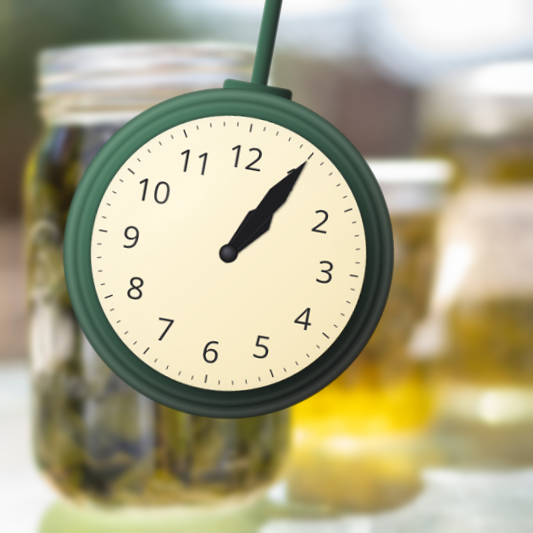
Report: {"hour": 1, "minute": 5}
